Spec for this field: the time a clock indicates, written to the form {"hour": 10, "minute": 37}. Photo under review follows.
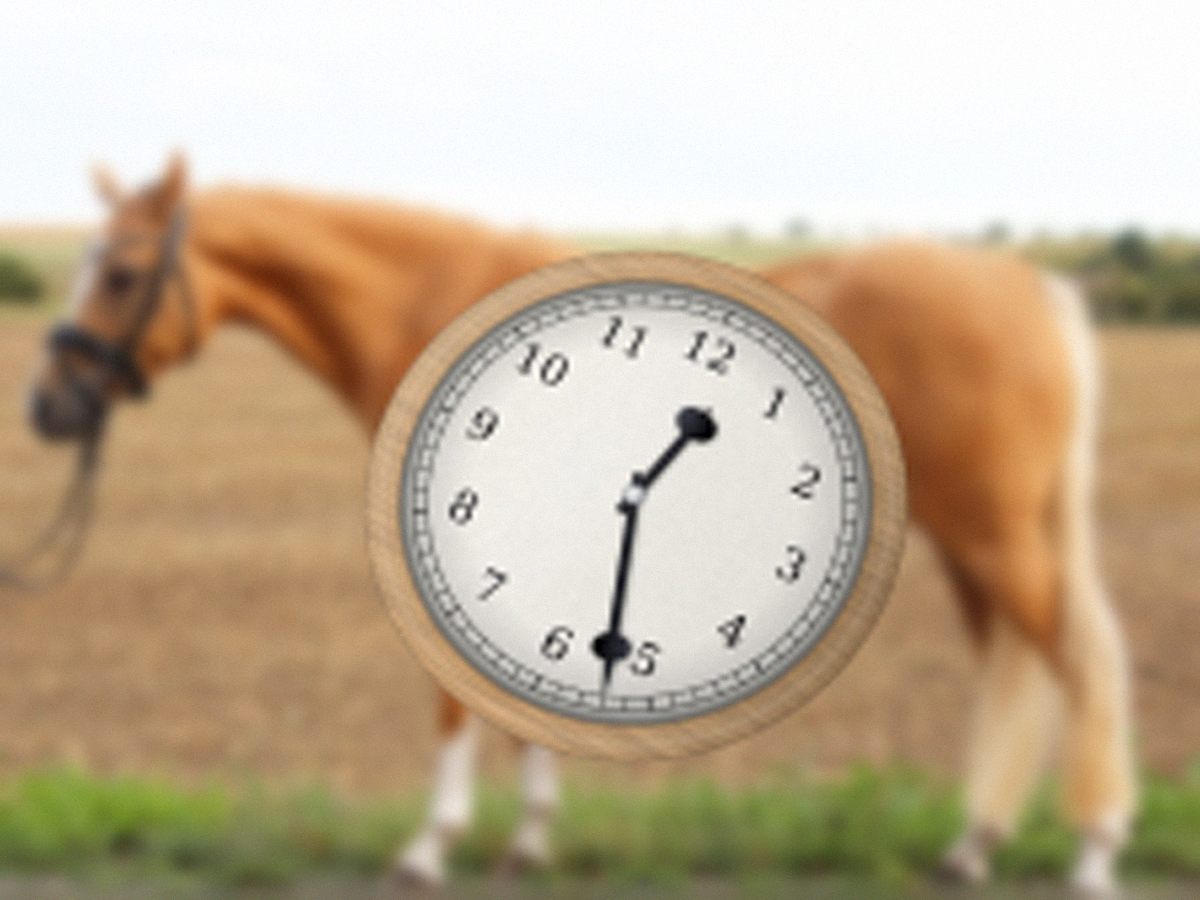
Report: {"hour": 12, "minute": 27}
